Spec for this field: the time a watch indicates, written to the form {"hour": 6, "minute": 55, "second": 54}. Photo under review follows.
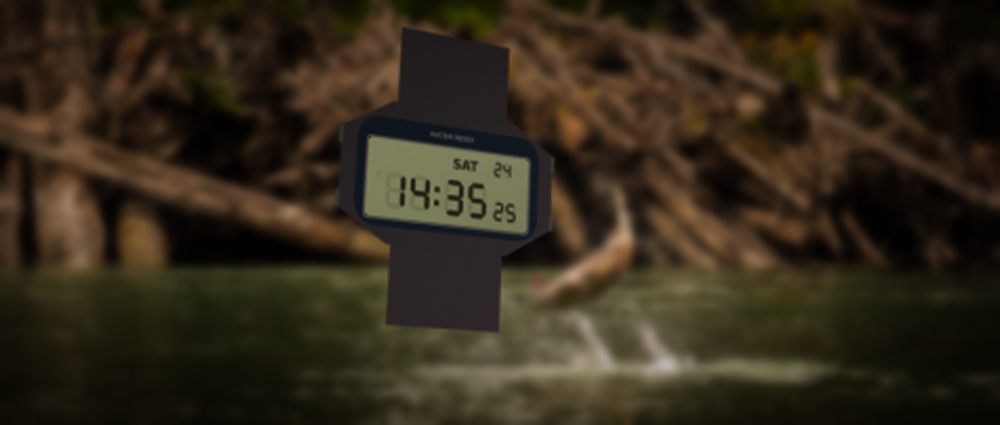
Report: {"hour": 14, "minute": 35, "second": 25}
